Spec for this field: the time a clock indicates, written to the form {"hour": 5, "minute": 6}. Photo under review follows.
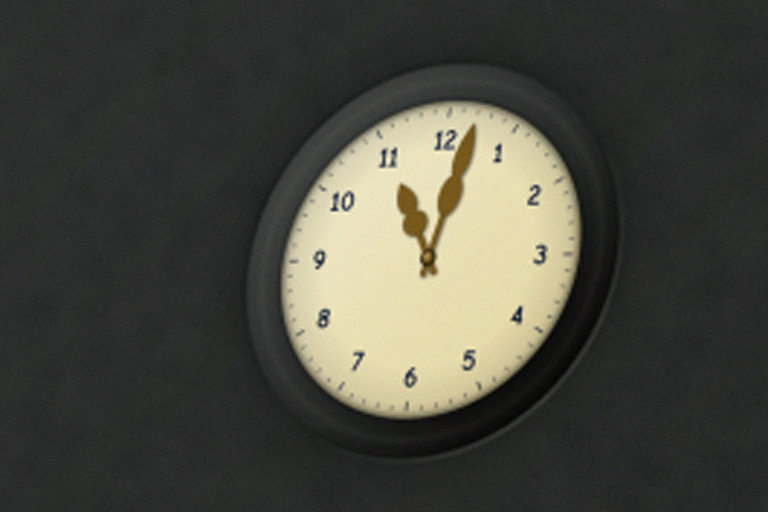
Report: {"hour": 11, "minute": 2}
